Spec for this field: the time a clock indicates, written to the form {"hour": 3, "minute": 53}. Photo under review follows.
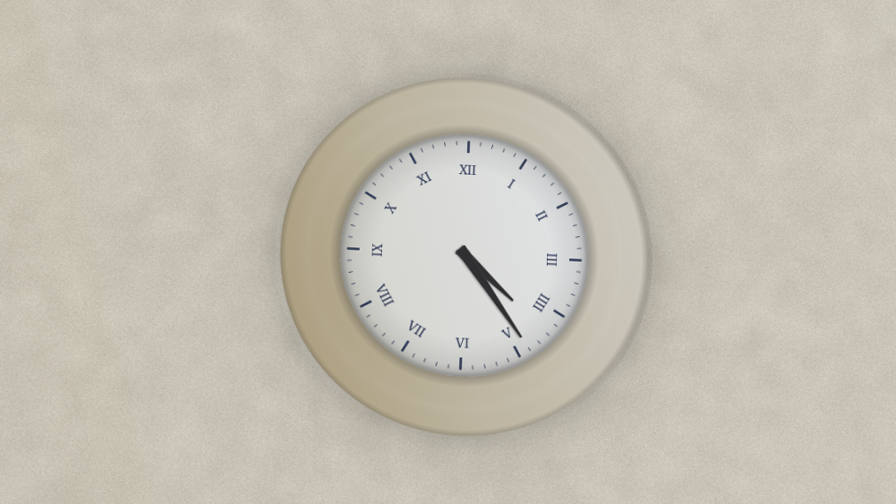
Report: {"hour": 4, "minute": 24}
